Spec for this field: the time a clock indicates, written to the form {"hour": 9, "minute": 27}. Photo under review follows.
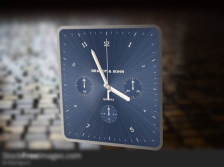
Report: {"hour": 3, "minute": 56}
